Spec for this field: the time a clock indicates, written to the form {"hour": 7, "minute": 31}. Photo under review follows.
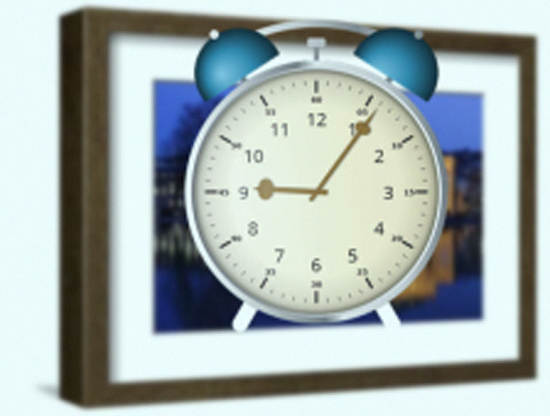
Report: {"hour": 9, "minute": 6}
